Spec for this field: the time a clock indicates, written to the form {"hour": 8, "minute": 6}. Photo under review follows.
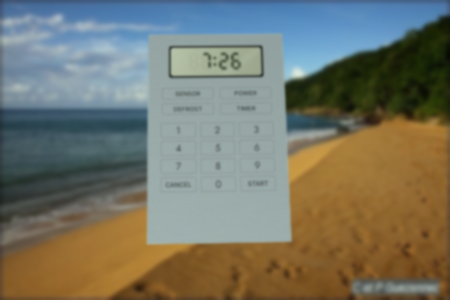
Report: {"hour": 7, "minute": 26}
